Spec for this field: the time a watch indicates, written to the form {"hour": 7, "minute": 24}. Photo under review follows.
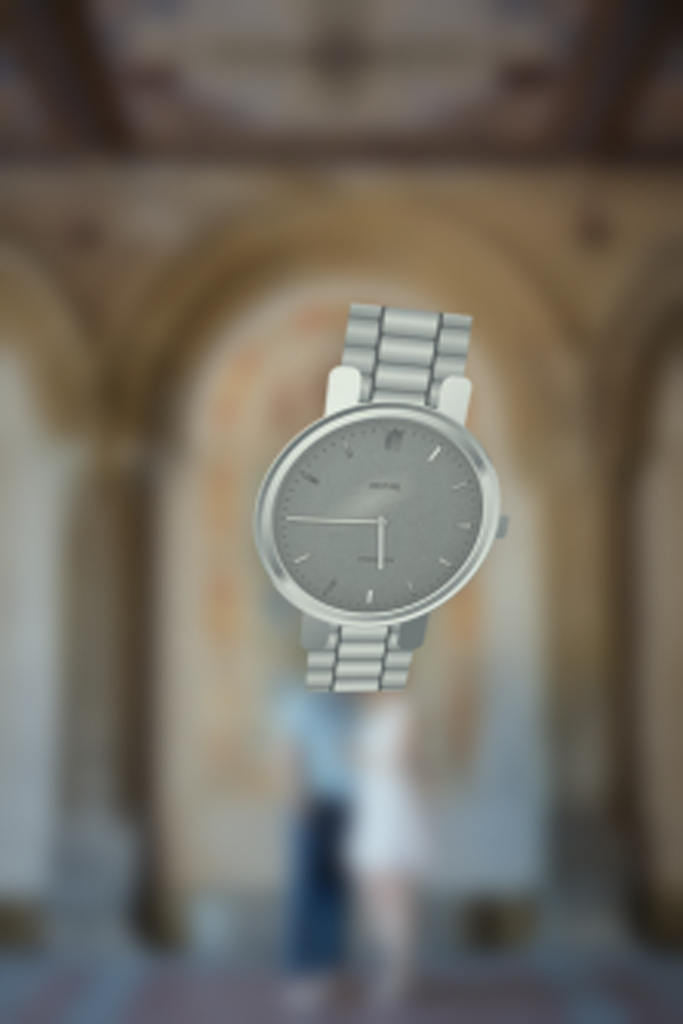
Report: {"hour": 5, "minute": 45}
